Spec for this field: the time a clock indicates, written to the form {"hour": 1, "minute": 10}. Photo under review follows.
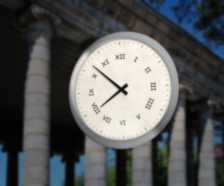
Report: {"hour": 7, "minute": 52}
